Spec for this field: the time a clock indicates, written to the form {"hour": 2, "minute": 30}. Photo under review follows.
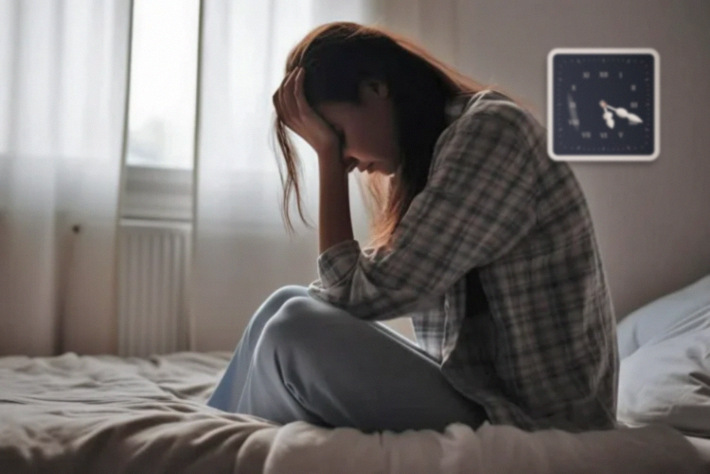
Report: {"hour": 5, "minute": 19}
